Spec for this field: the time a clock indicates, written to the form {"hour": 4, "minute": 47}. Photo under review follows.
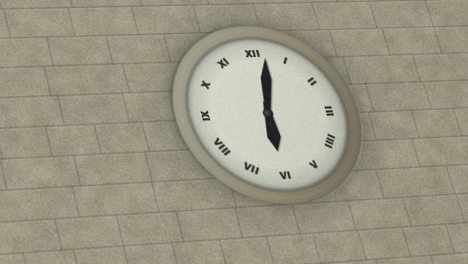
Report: {"hour": 6, "minute": 2}
